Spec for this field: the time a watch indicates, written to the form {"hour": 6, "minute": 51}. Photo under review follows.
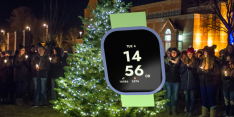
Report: {"hour": 14, "minute": 56}
